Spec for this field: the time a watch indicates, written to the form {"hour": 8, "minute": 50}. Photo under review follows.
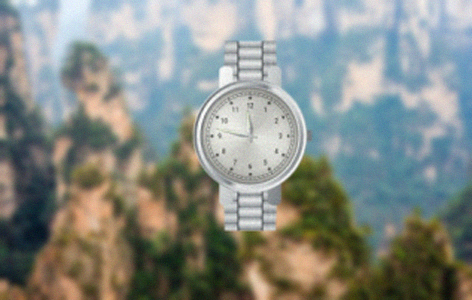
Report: {"hour": 11, "minute": 47}
